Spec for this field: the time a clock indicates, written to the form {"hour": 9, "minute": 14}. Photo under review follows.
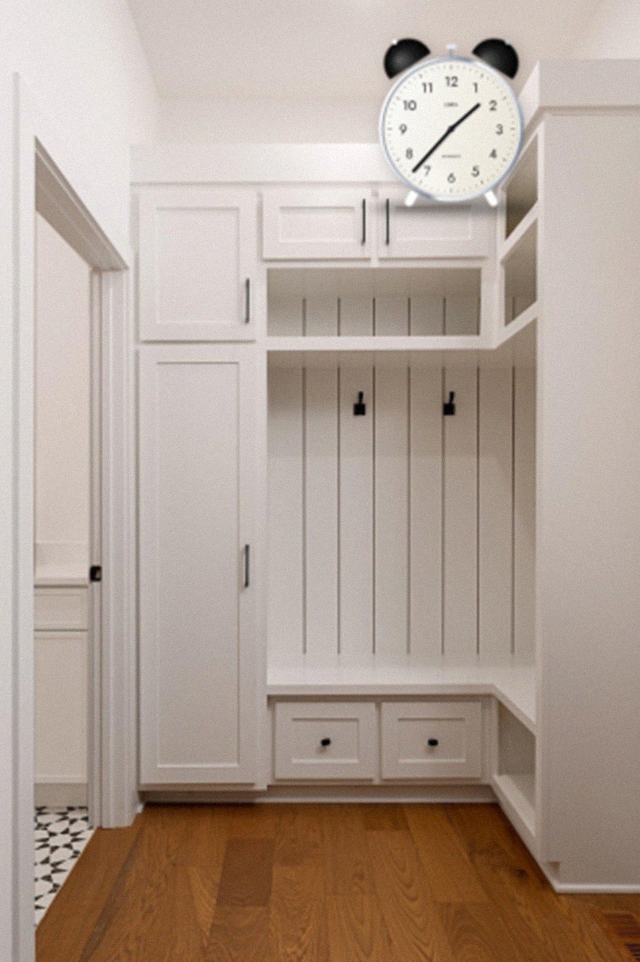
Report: {"hour": 1, "minute": 37}
